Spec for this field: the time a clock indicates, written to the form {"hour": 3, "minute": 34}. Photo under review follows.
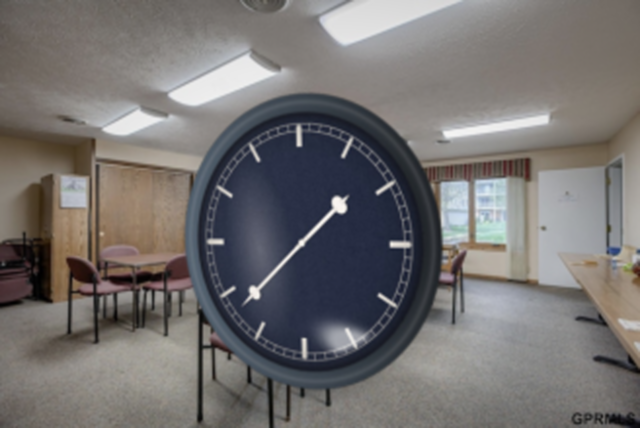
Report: {"hour": 1, "minute": 38}
